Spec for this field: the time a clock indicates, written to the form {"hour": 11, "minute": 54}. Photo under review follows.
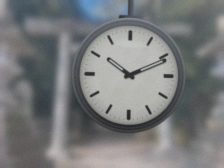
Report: {"hour": 10, "minute": 11}
